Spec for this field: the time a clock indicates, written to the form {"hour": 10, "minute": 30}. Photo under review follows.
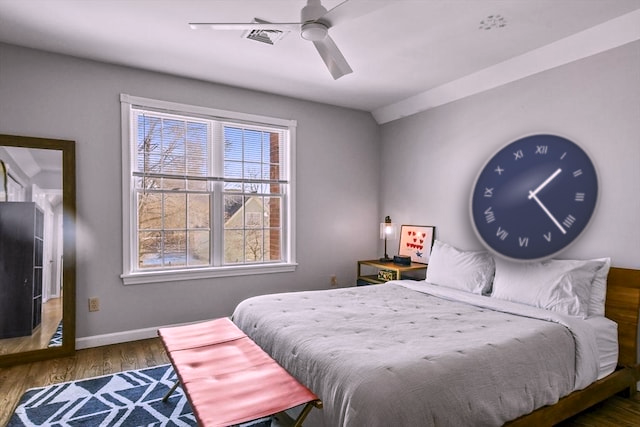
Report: {"hour": 1, "minute": 22}
